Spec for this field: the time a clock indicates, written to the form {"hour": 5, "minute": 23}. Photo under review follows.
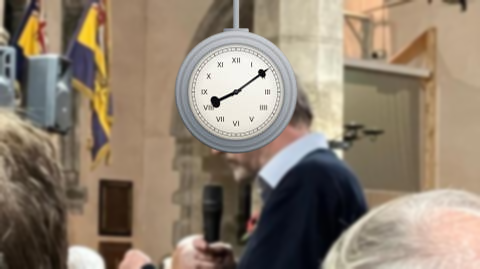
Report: {"hour": 8, "minute": 9}
